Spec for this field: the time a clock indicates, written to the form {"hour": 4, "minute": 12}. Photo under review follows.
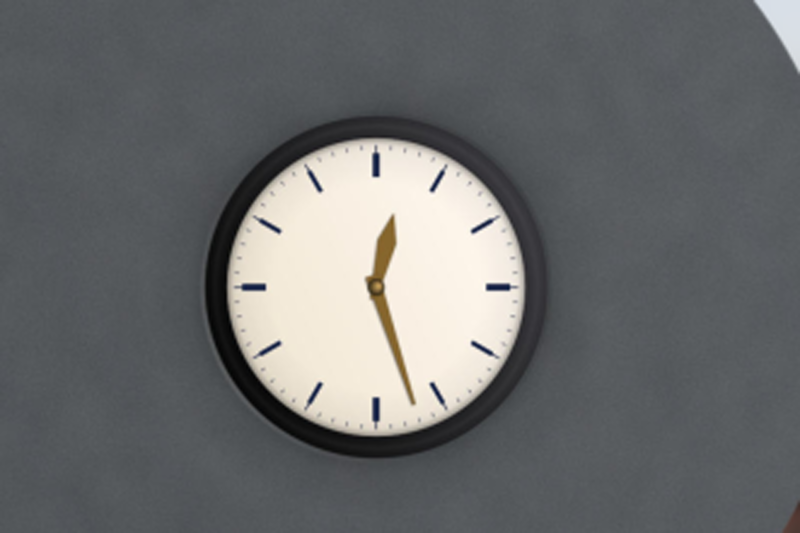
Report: {"hour": 12, "minute": 27}
